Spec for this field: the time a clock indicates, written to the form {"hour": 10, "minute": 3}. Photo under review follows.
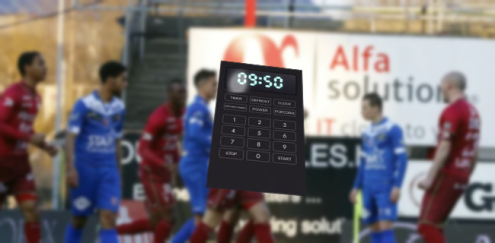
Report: {"hour": 9, "minute": 50}
